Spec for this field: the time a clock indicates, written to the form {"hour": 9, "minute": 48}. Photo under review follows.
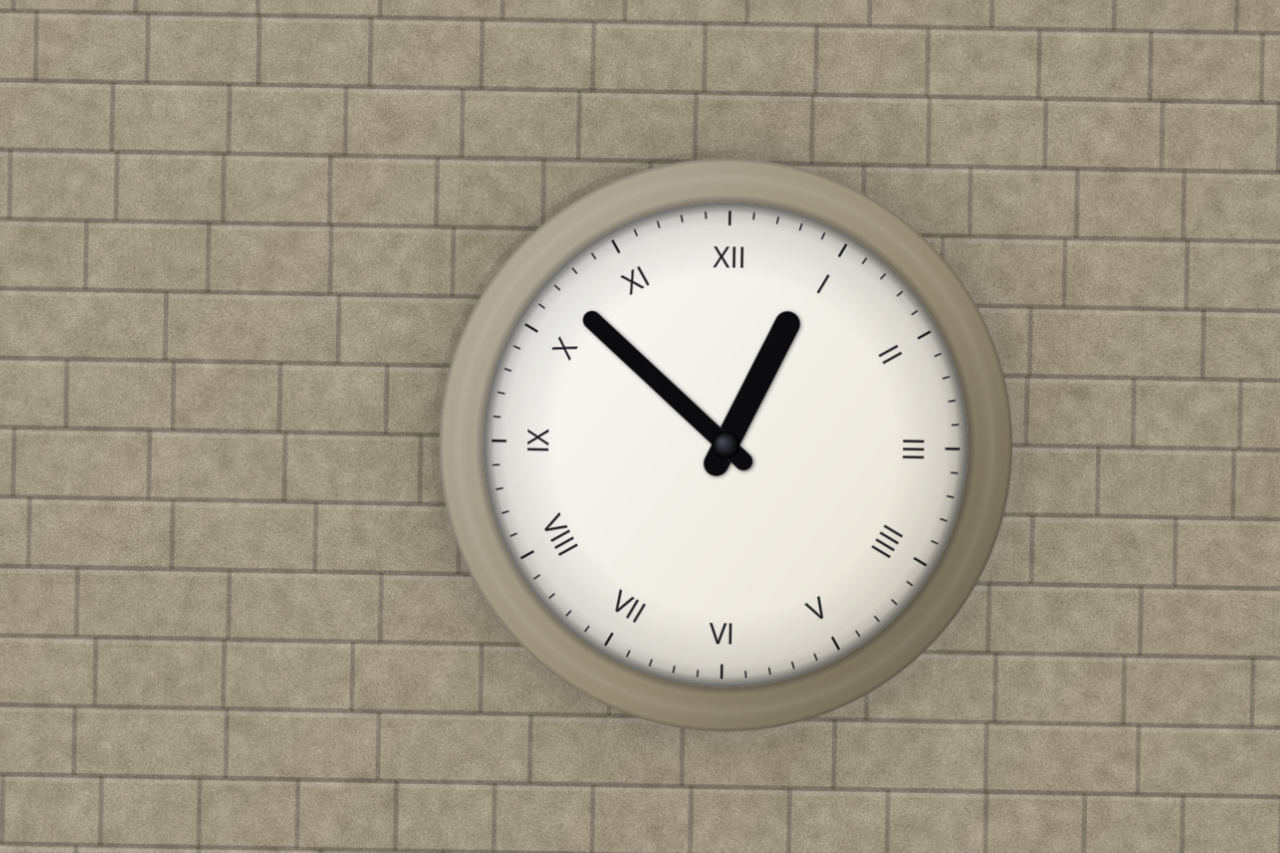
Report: {"hour": 12, "minute": 52}
